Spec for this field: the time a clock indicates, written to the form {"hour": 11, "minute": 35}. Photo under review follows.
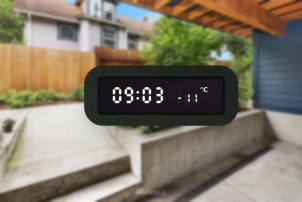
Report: {"hour": 9, "minute": 3}
